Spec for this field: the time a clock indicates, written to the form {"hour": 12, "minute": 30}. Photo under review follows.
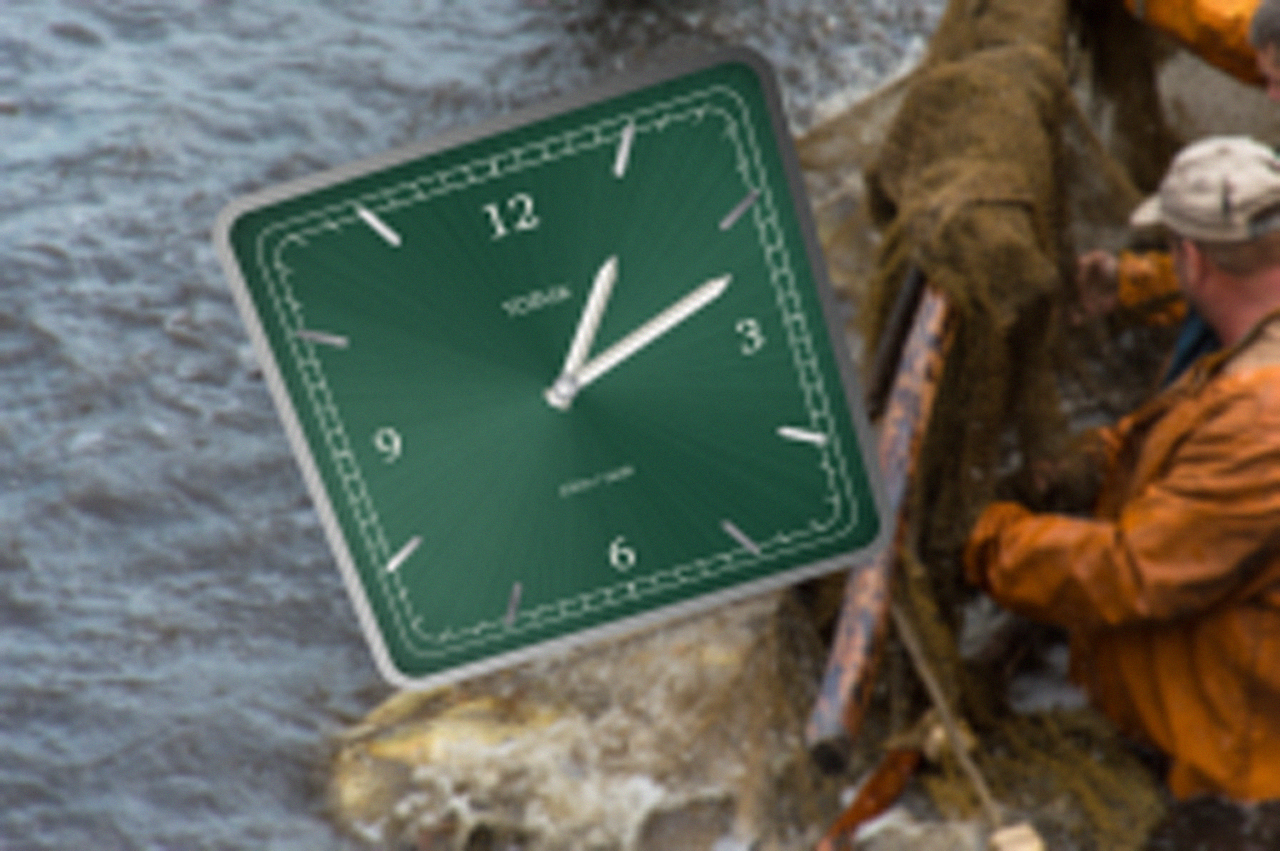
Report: {"hour": 1, "minute": 12}
